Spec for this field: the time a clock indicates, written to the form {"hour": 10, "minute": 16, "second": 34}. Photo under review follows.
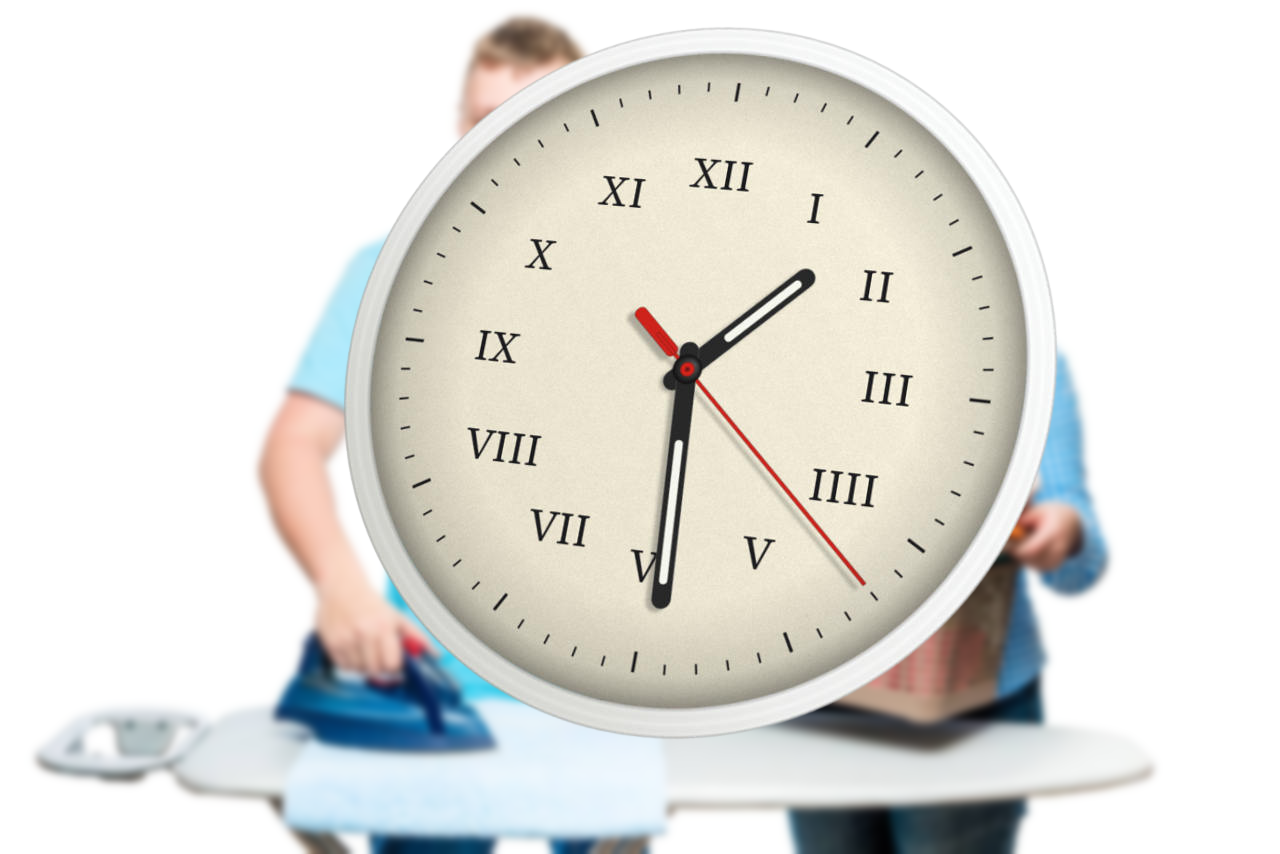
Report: {"hour": 1, "minute": 29, "second": 22}
